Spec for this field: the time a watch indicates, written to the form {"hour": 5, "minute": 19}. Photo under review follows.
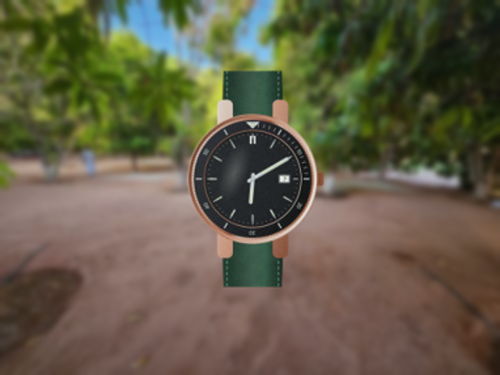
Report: {"hour": 6, "minute": 10}
